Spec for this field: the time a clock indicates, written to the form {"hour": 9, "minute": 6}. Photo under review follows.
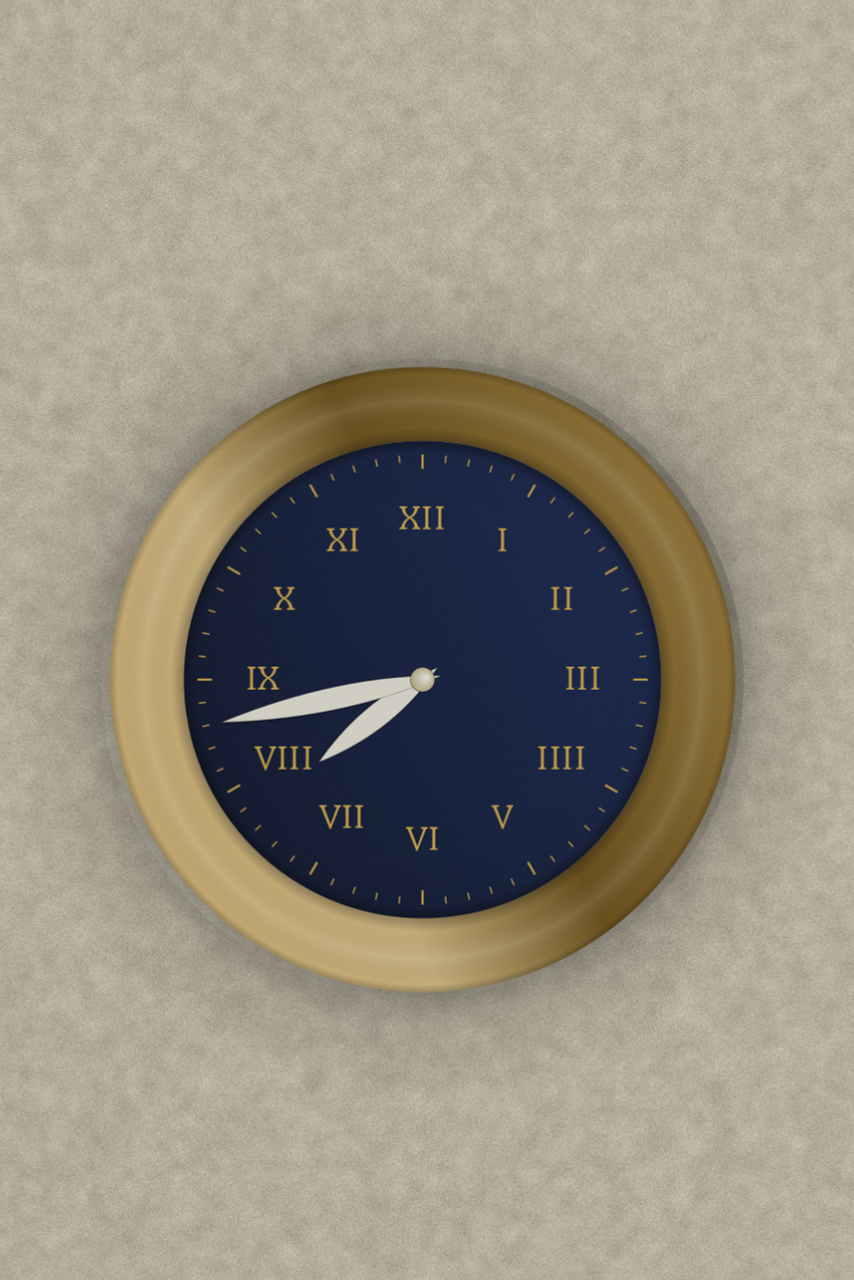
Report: {"hour": 7, "minute": 43}
